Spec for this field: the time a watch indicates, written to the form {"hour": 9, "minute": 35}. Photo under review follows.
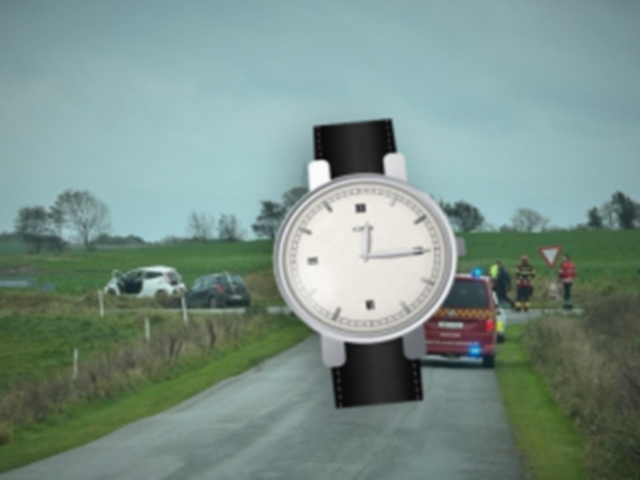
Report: {"hour": 12, "minute": 15}
